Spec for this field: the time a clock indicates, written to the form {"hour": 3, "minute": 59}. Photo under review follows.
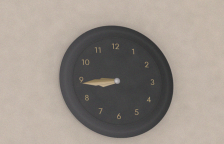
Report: {"hour": 8, "minute": 44}
